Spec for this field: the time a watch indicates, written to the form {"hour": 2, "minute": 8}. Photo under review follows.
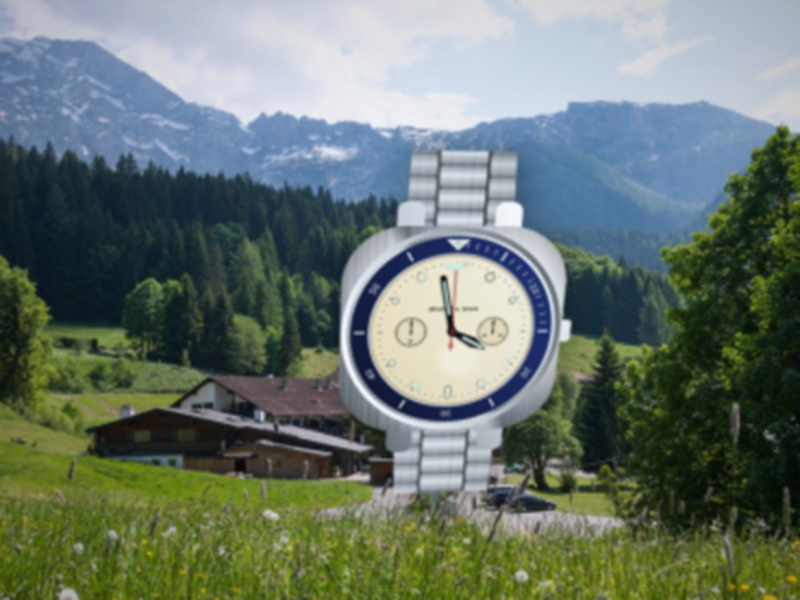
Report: {"hour": 3, "minute": 58}
